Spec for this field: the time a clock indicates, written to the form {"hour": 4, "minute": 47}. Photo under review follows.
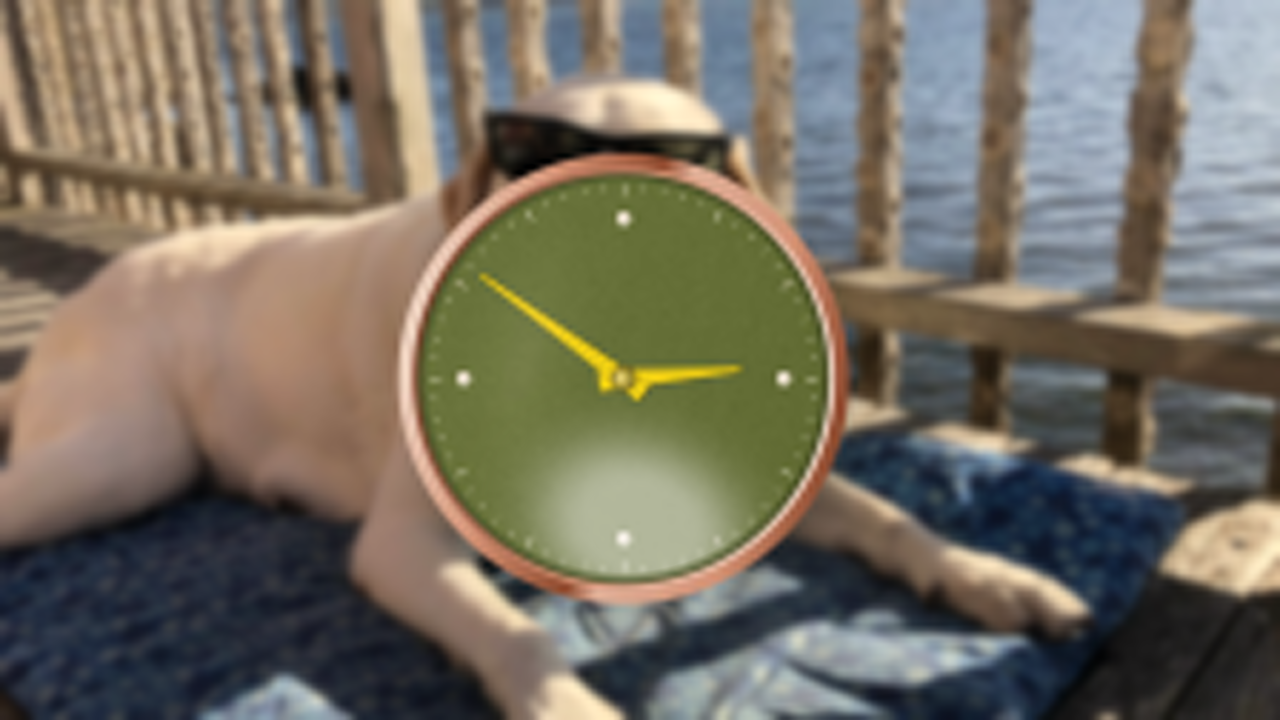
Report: {"hour": 2, "minute": 51}
